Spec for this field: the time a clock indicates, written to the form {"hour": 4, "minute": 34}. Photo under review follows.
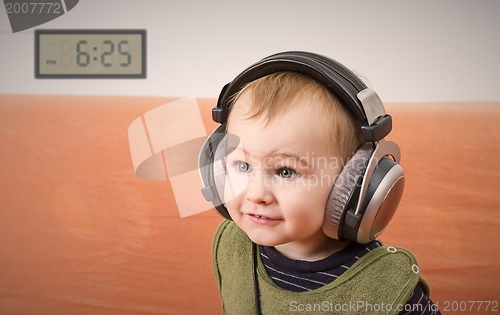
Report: {"hour": 6, "minute": 25}
